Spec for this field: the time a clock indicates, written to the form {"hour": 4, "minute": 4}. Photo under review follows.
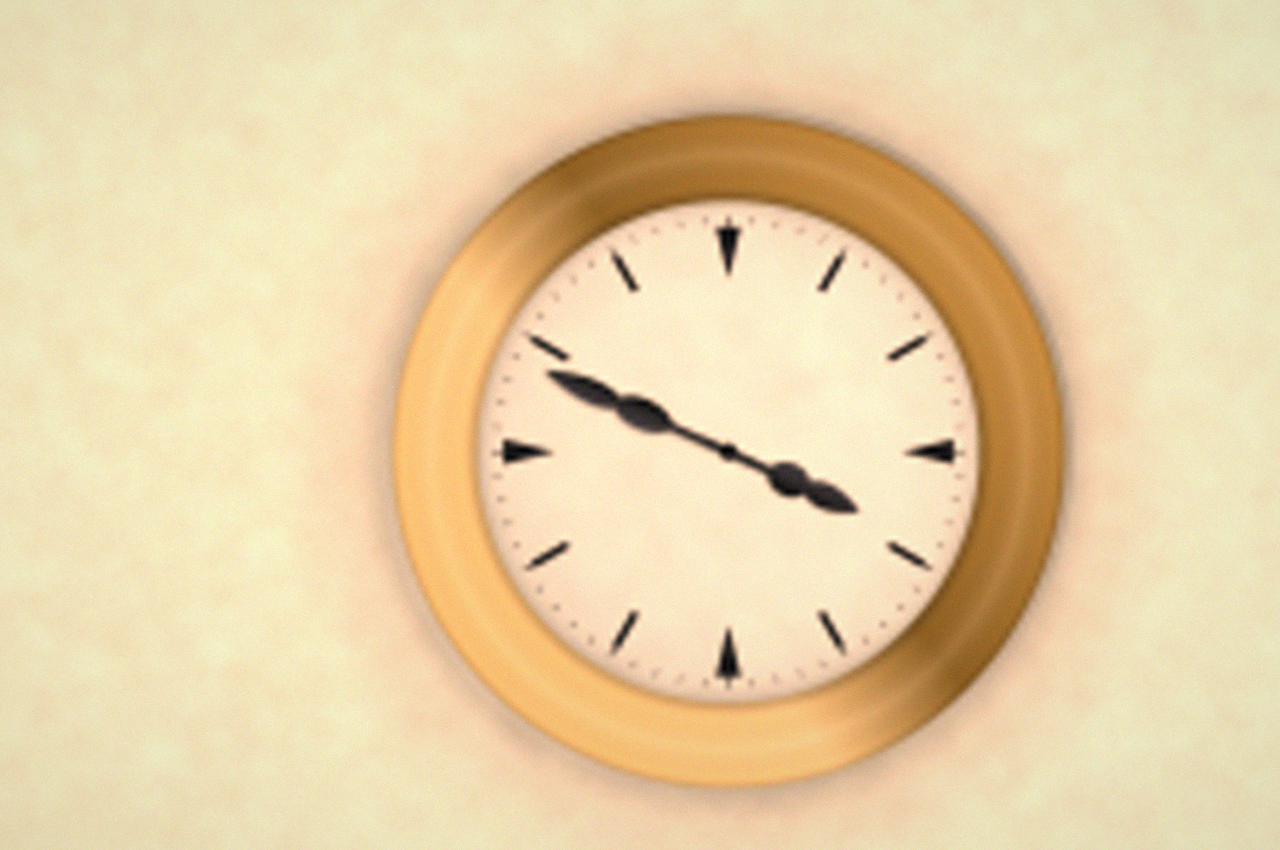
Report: {"hour": 3, "minute": 49}
